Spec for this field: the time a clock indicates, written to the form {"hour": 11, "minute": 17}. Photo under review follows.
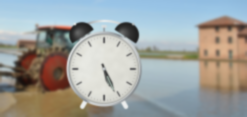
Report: {"hour": 5, "minute": 26}
